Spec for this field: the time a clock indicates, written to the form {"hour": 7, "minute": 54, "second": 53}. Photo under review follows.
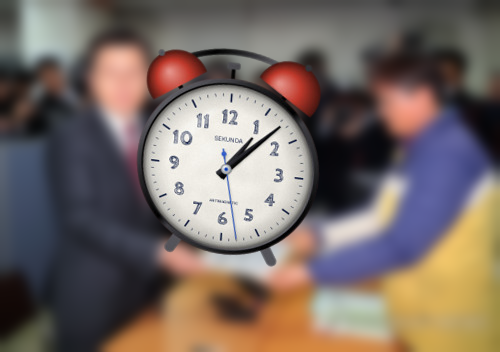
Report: {"hour": 1, "minute": 7, "second": 28}
